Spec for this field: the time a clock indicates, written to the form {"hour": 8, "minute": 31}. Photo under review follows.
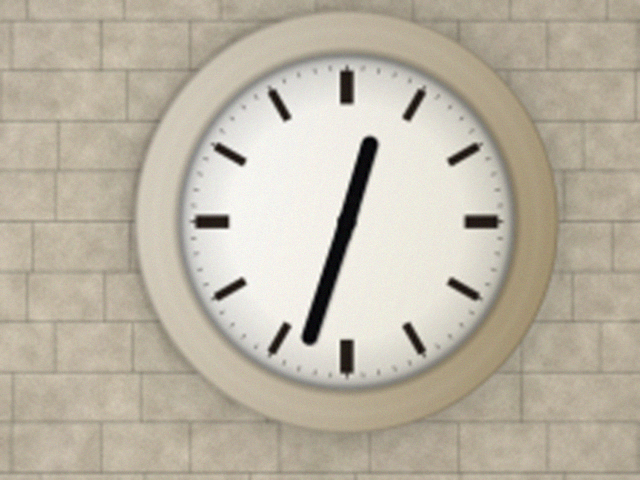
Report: {"hour": 12, "minute": 33}
